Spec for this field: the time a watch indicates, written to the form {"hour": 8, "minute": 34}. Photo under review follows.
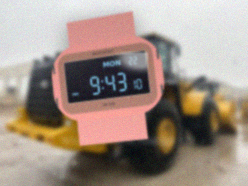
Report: {"hour": 9, "minute": 43}
